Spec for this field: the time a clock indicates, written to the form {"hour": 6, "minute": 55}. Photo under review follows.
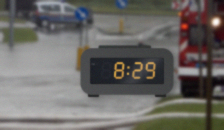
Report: {"hour": 8, "minute": 29}
